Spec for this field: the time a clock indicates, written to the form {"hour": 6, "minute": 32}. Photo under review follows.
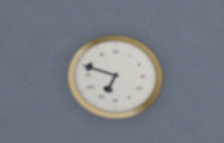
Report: {"hour": 6, "minute": 48}
